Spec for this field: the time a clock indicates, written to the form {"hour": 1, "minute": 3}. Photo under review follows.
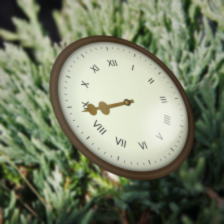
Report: {"hour": 8, "minute": 44}
